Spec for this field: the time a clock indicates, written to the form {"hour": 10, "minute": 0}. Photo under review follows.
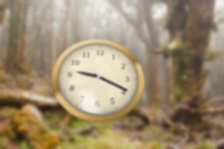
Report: {"hour": 9, "minute": 19}
